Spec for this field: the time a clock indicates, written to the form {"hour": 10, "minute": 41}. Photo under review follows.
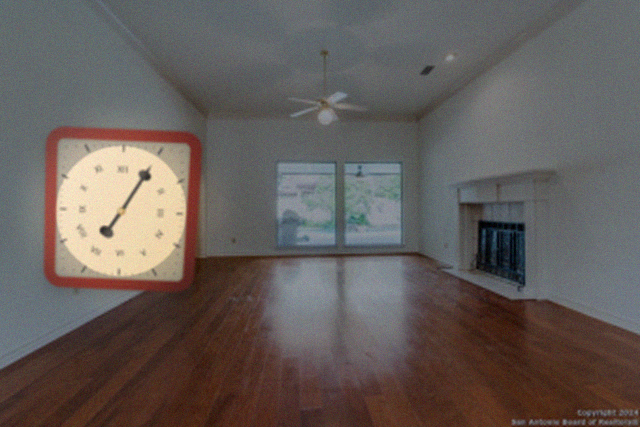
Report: {"hour": 7, "minute": 5}
